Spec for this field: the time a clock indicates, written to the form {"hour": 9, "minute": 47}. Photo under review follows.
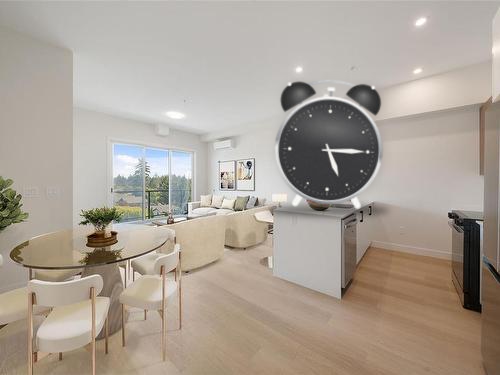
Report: {"hour": 5, "minute": 15}
